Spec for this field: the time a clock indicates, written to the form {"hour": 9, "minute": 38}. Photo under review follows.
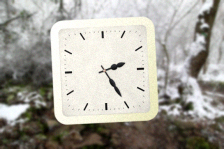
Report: {"hour": 2, "minute": 25}
